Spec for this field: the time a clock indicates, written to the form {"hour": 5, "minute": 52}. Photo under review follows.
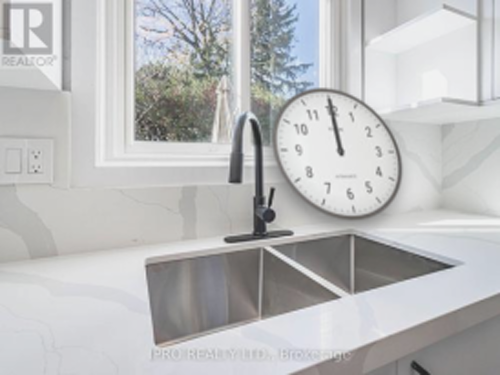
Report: {"hour": 12, "minute": 0}
